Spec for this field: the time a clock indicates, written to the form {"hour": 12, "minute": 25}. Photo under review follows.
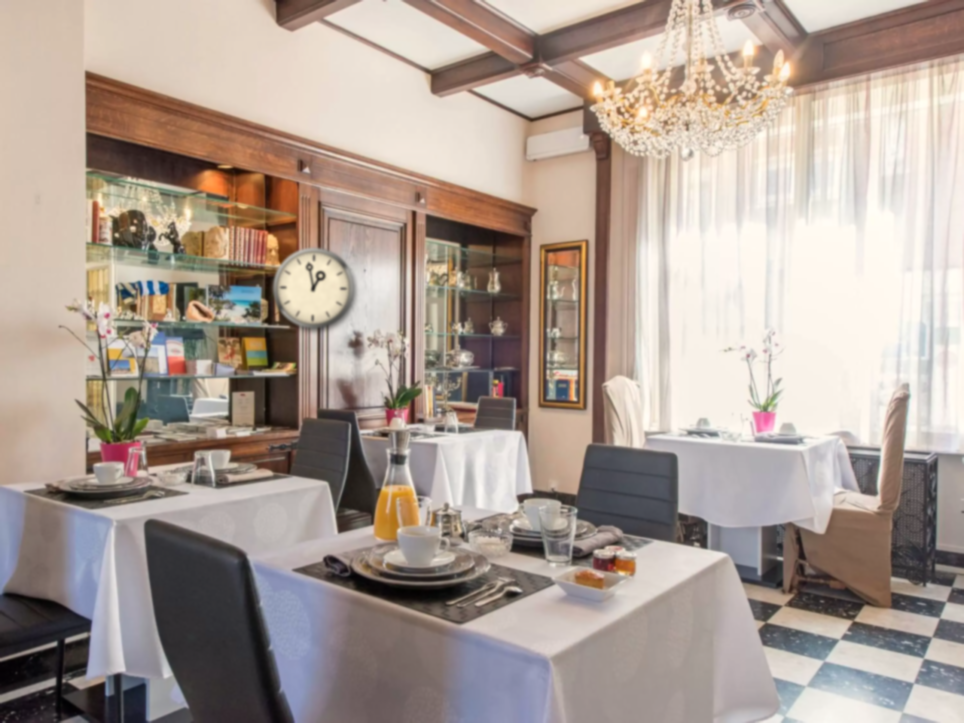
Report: {"hour": 12, "minute": 58}
